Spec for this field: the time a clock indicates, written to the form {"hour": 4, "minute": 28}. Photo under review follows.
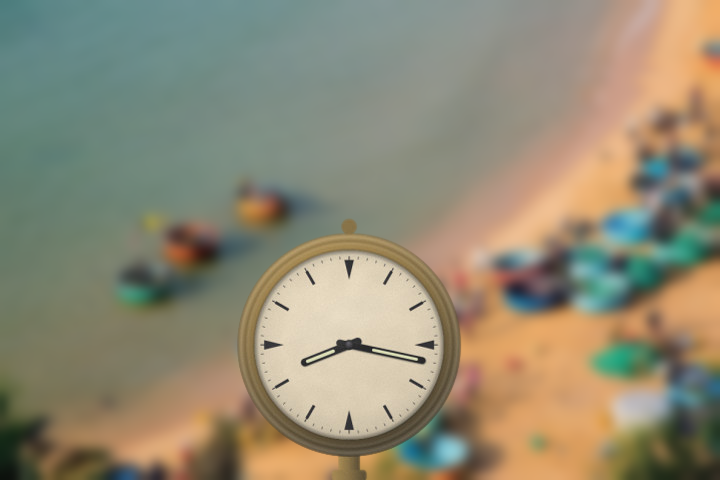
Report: {"hour": 8, "minute": 17}
